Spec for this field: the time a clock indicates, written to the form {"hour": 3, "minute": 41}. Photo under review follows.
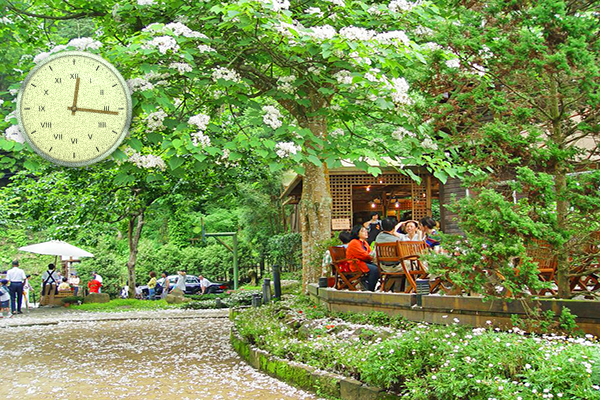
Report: {"hour": 12, "minute": 16}
